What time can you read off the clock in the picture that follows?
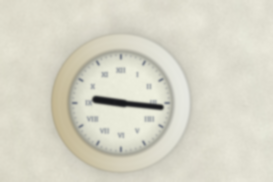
9:16
